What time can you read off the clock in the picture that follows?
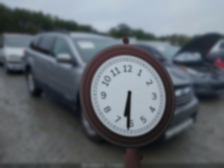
6:31
